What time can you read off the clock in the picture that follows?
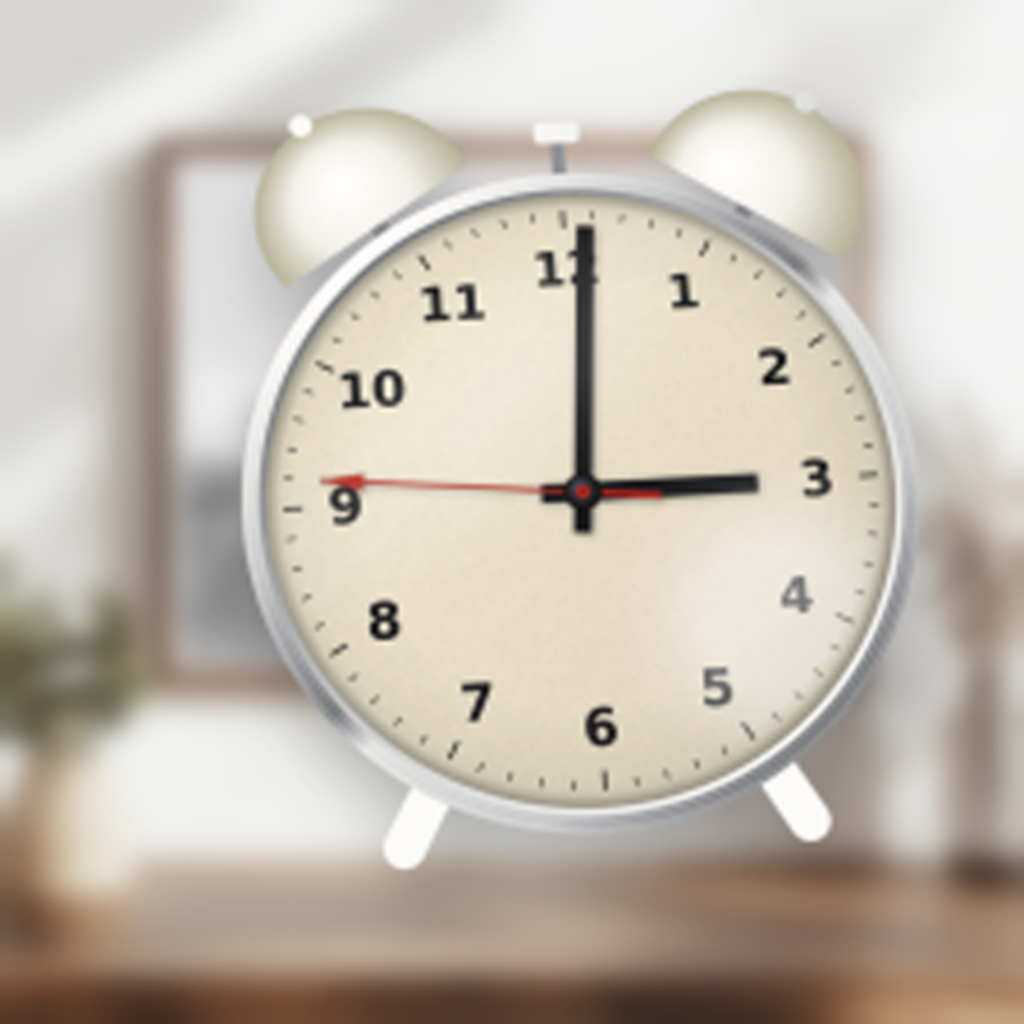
3:00:46
